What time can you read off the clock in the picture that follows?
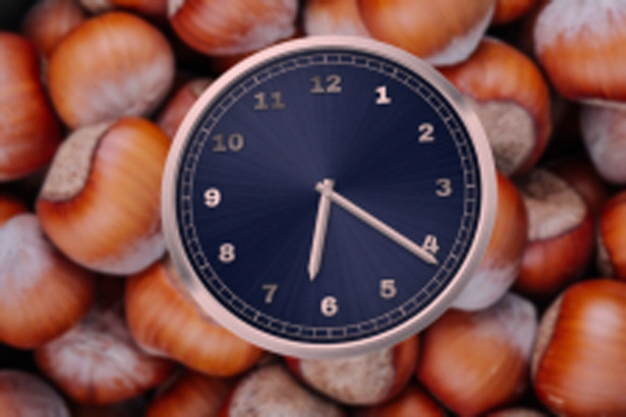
6:21
